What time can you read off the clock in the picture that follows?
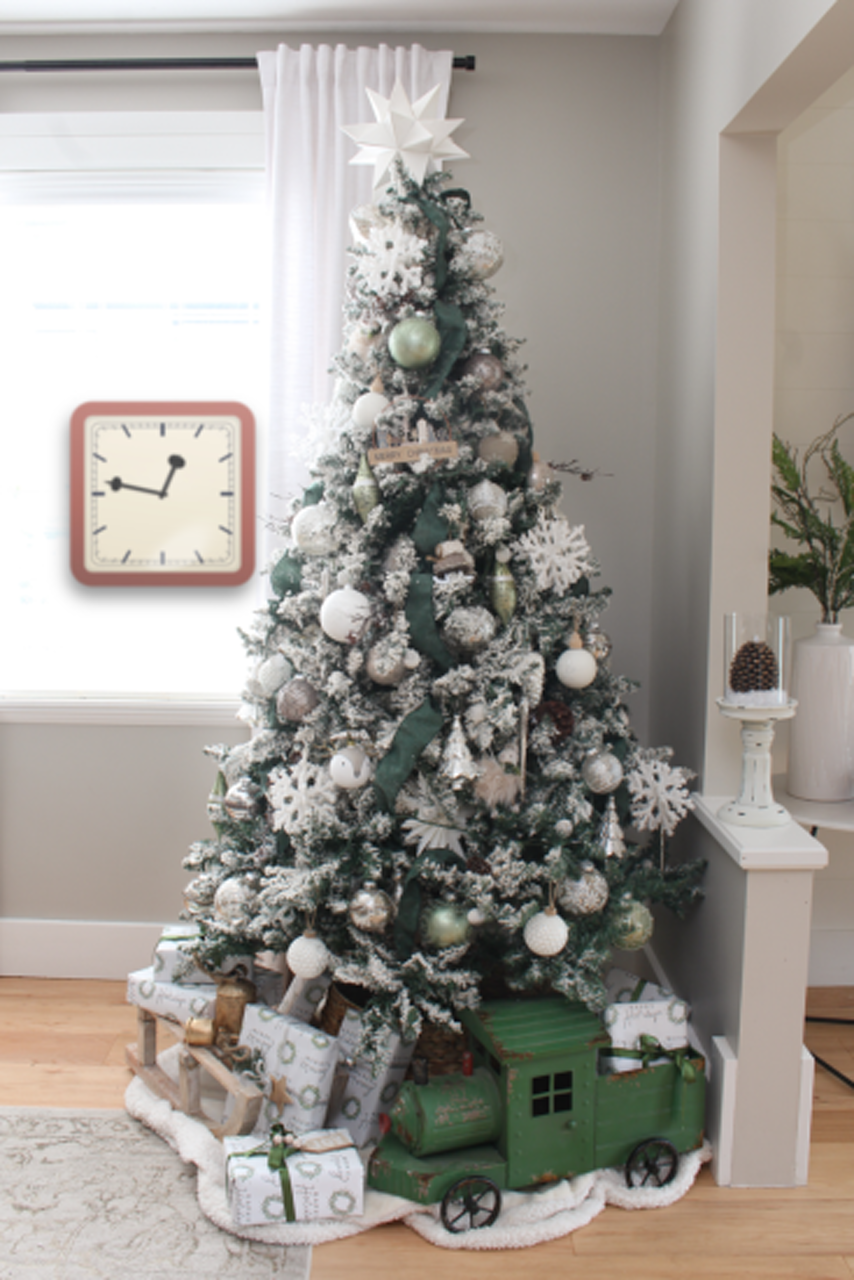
12:47
